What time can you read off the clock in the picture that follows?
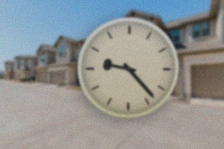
9:23
